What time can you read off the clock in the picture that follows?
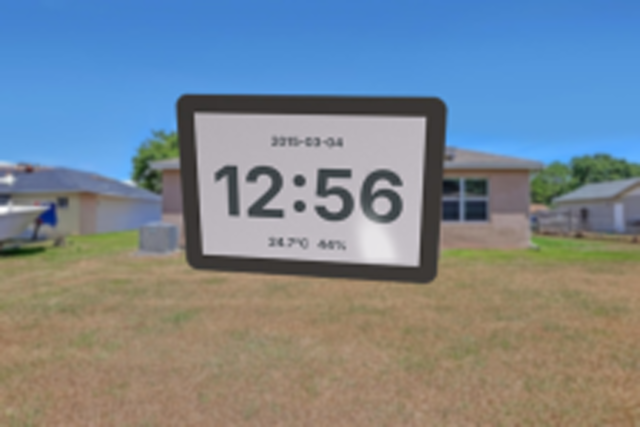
12:56
